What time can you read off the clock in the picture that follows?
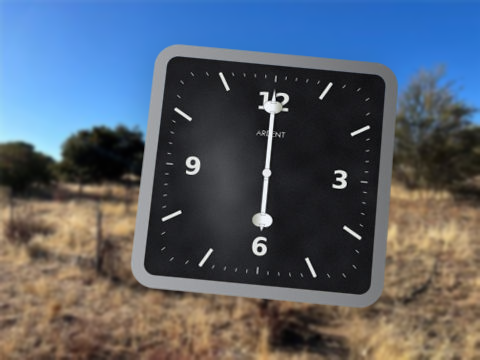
6:00
